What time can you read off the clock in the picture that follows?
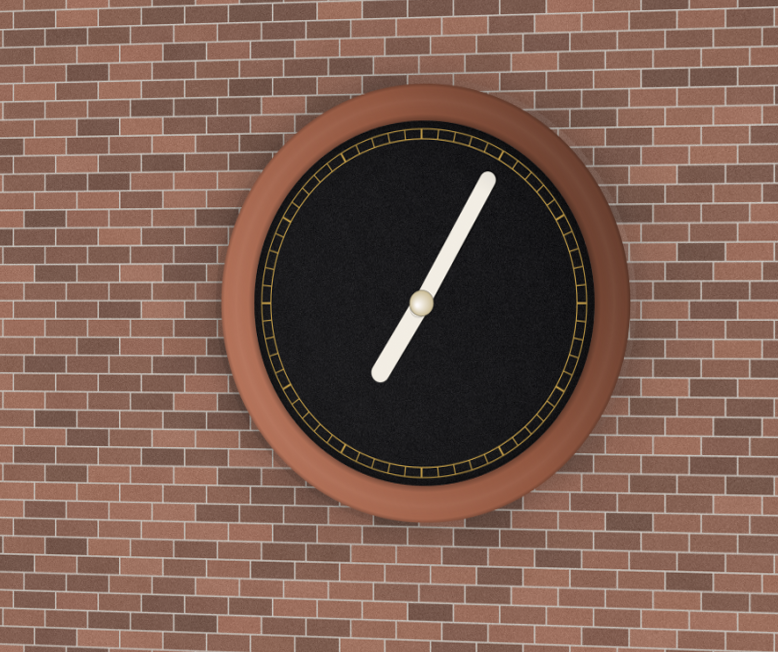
7:05
